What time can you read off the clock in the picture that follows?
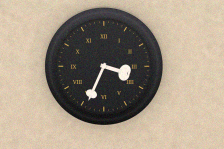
3:34
